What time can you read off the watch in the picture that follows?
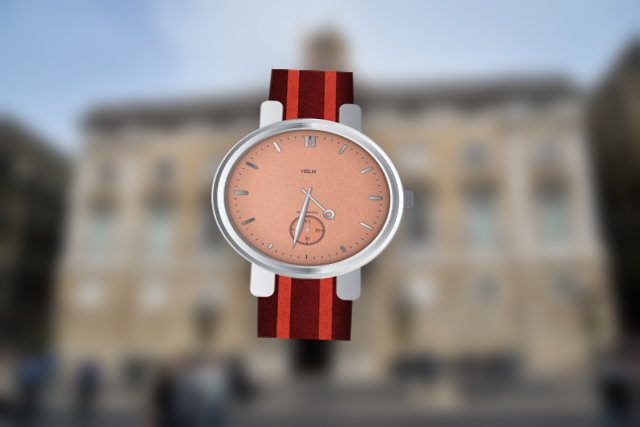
4:32
